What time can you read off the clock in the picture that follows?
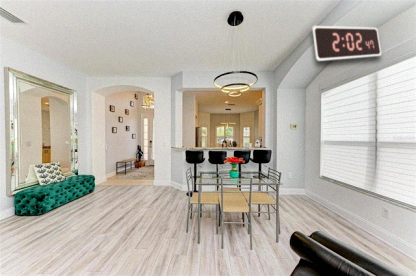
2:02:47
